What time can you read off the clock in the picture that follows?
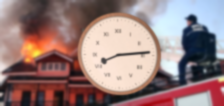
8:14
